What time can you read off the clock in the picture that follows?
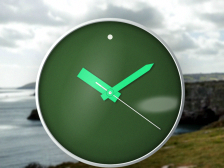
10:09:21
